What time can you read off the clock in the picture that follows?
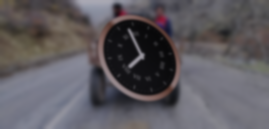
7:58
